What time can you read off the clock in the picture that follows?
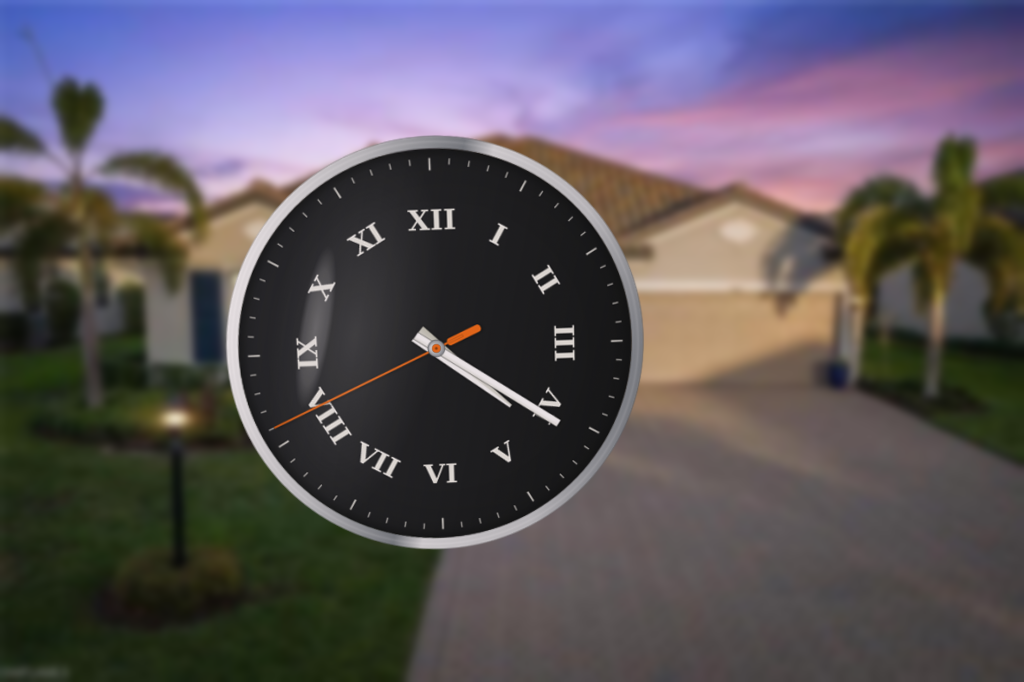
4:20:41
